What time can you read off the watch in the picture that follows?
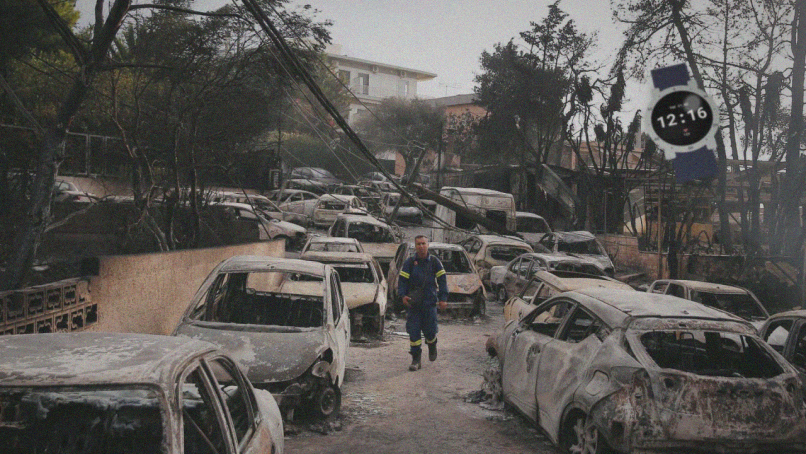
12:16
